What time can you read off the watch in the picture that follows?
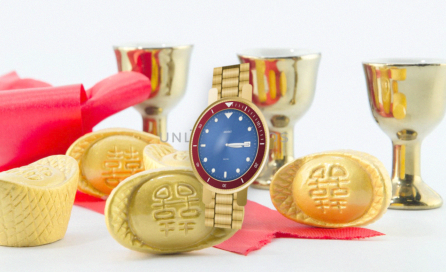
3:15
